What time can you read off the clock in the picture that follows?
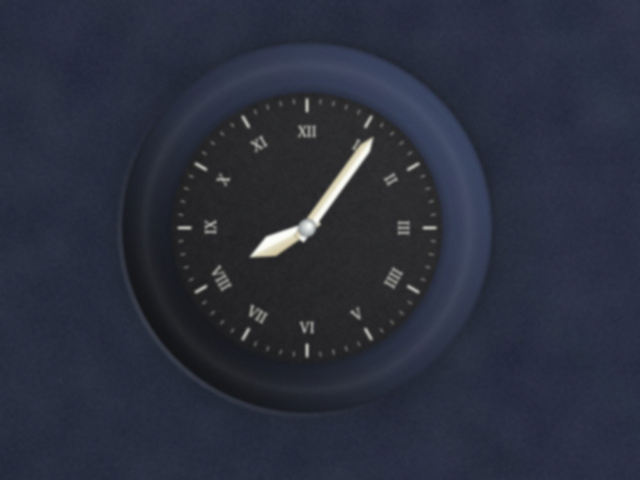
8:06
